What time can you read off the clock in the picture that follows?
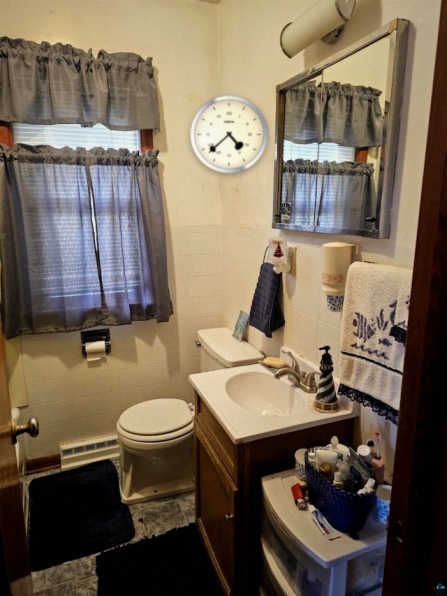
4:38
